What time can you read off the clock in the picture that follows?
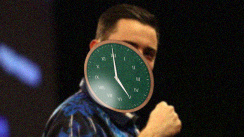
5:00
